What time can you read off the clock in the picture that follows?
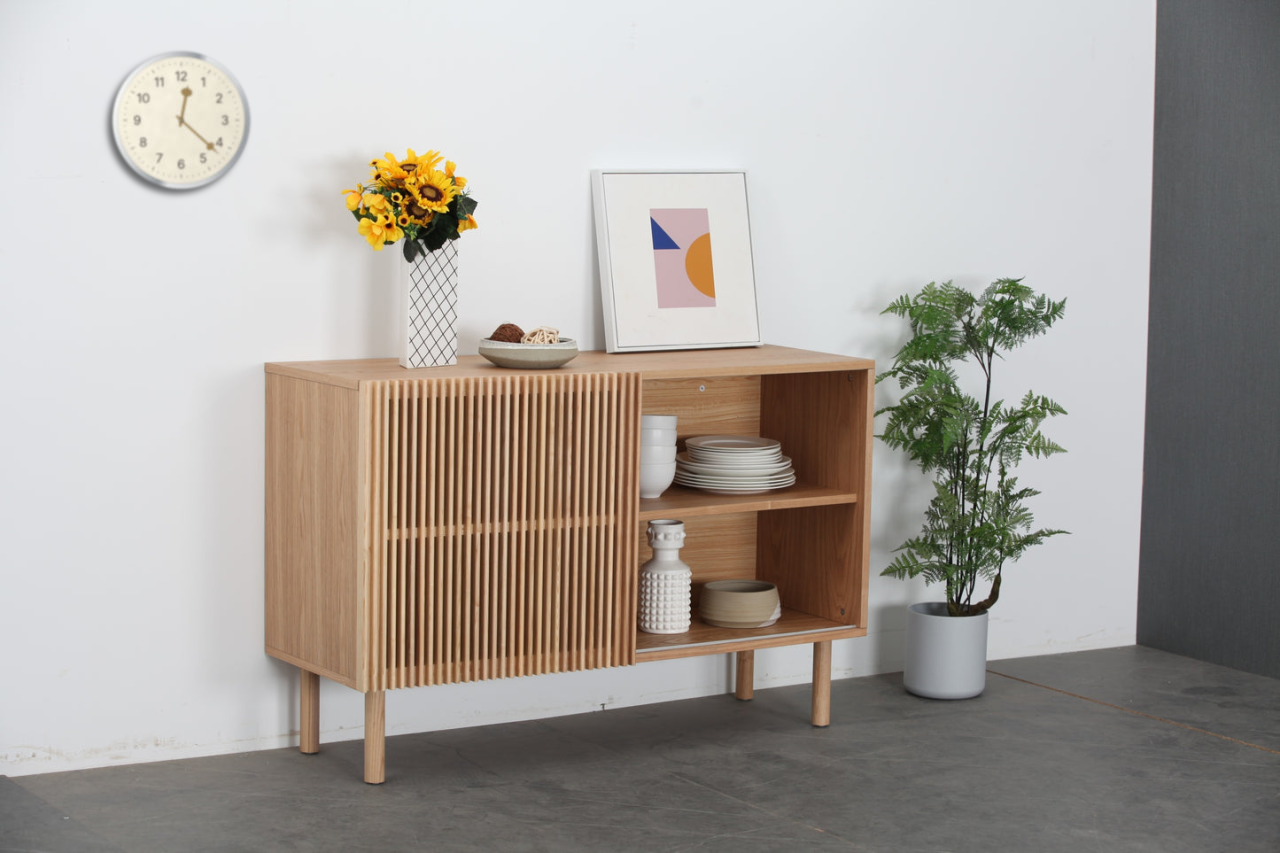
12:22
